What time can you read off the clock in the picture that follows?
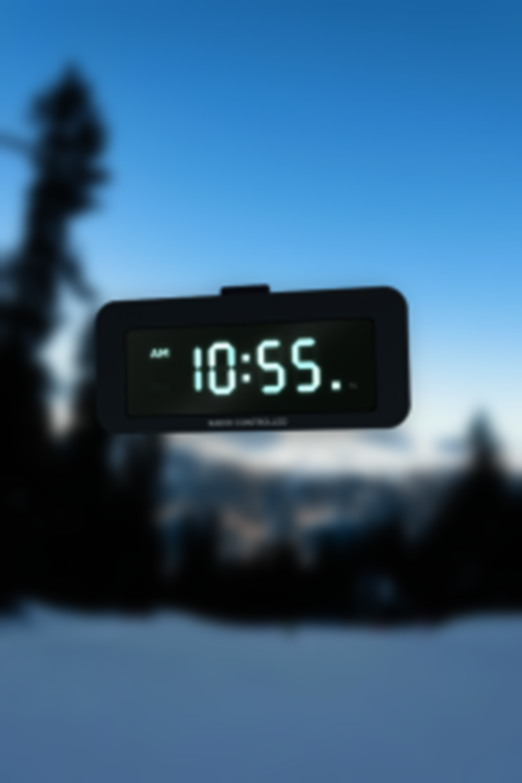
10:55
